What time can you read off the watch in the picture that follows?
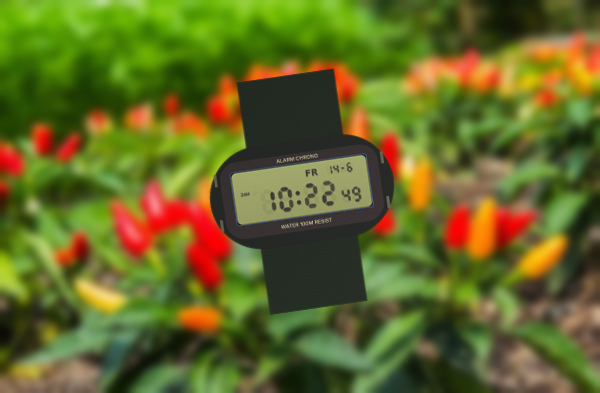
10:22:49
